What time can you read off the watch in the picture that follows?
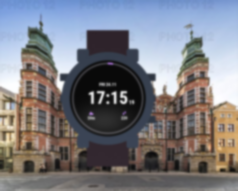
17:15
